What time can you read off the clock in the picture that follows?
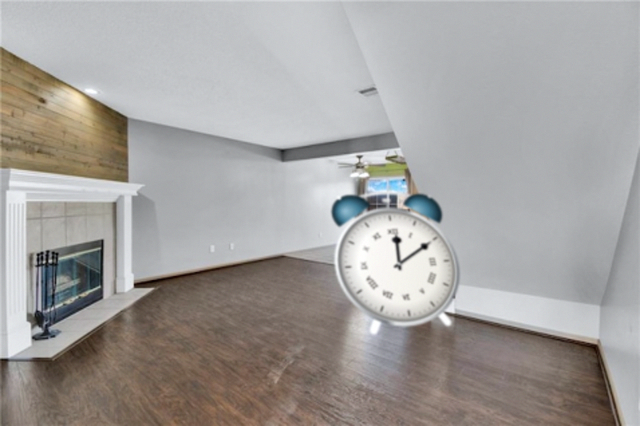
12:10
